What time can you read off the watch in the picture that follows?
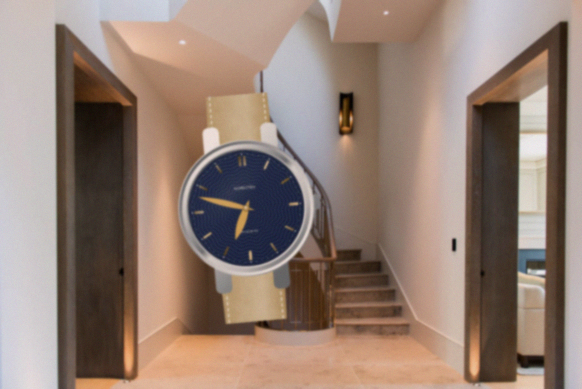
6:48
